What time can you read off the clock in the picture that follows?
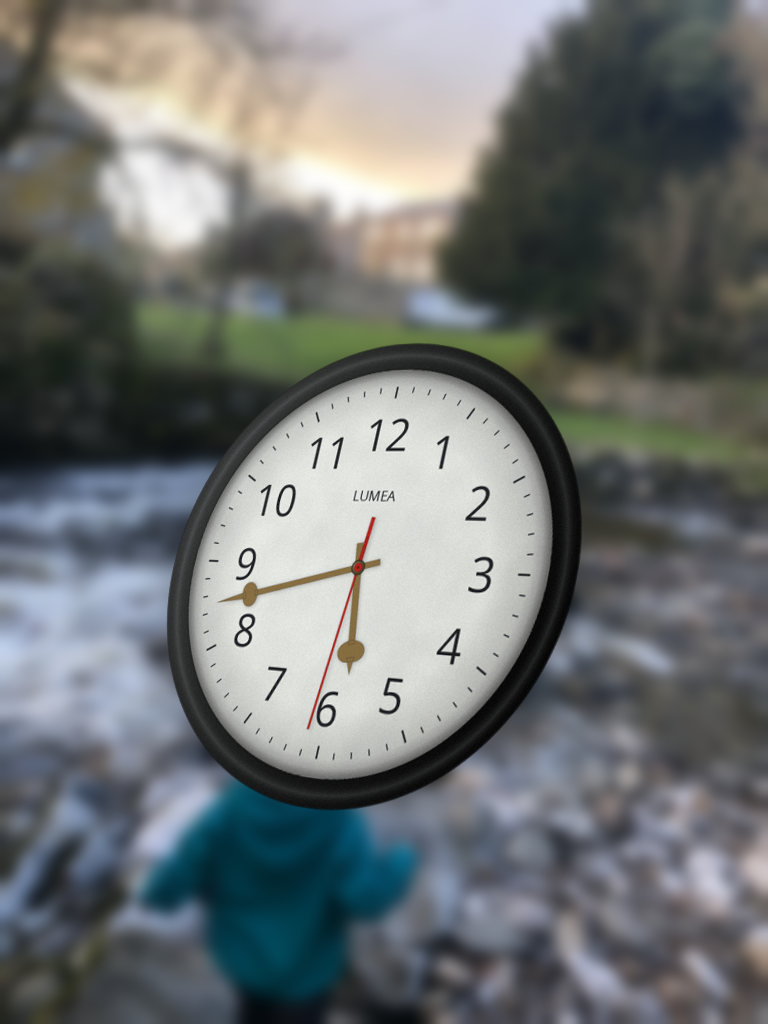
5:42:31
